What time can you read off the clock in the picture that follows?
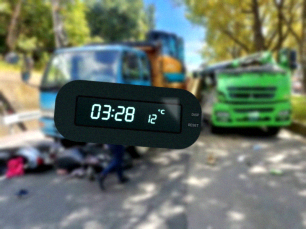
3:28
